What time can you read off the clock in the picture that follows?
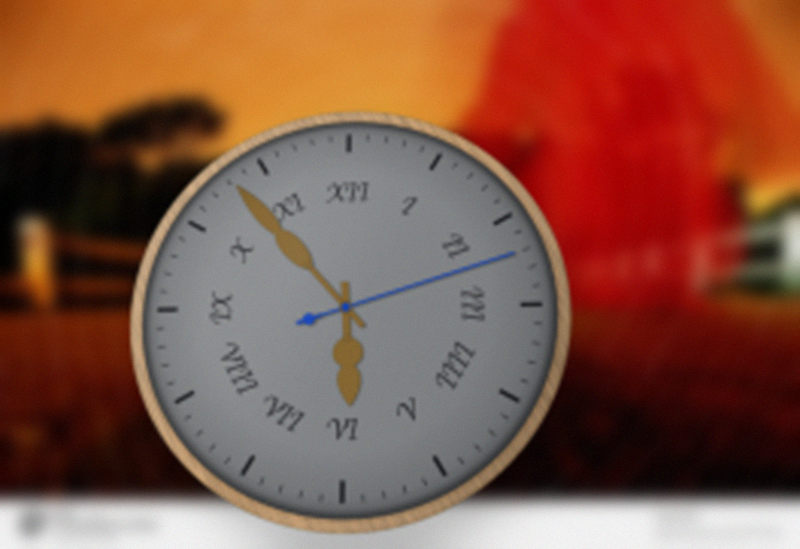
5:53:12
